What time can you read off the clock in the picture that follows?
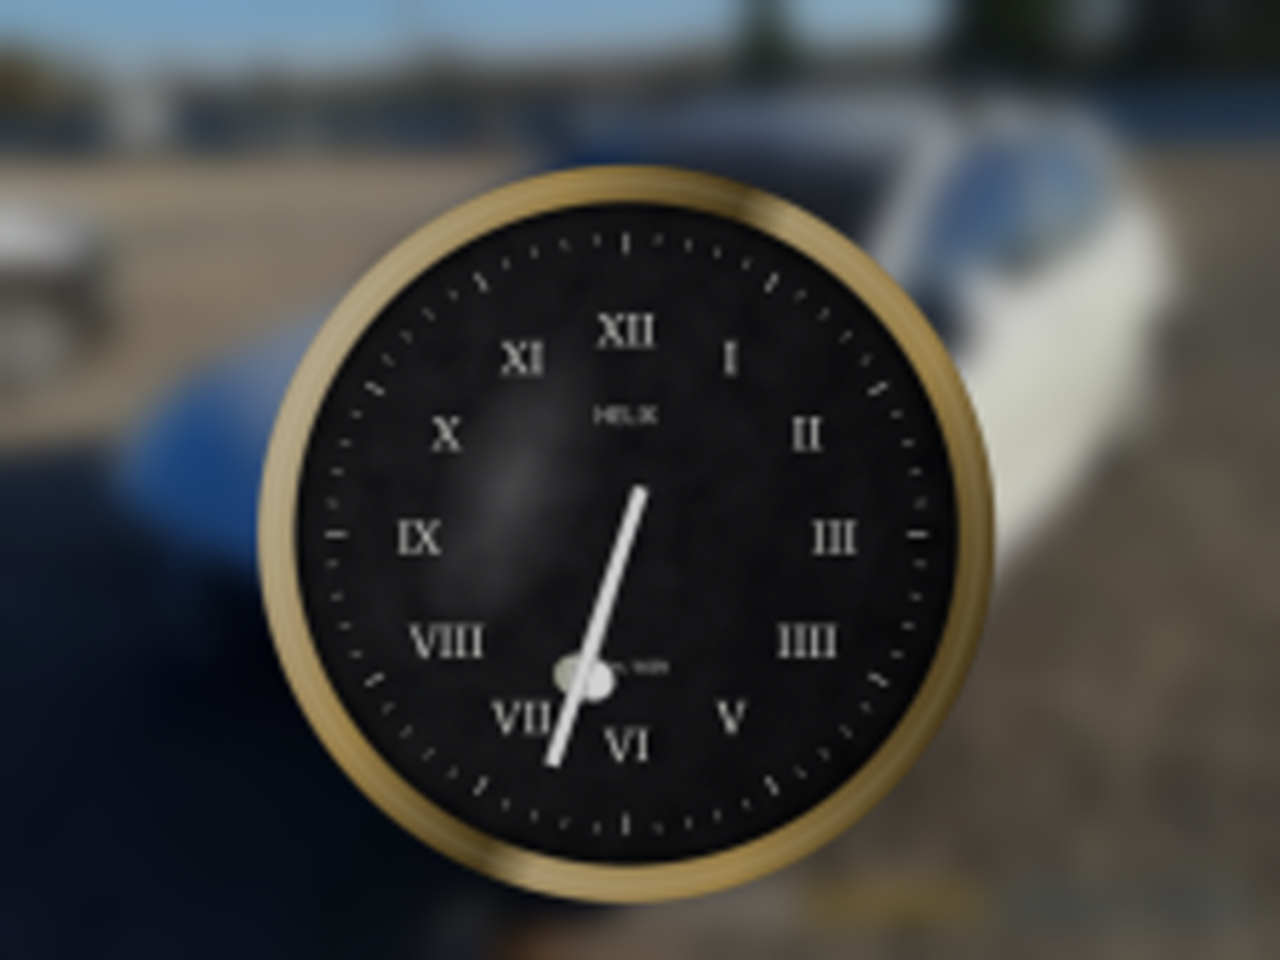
6:33
